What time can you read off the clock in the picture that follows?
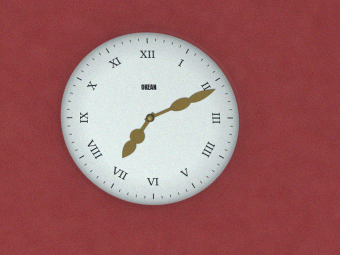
7:11
